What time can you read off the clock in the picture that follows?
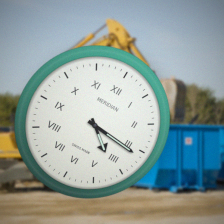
4:16
